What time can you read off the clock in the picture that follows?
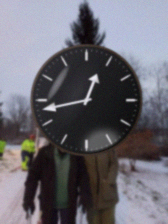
12:43
